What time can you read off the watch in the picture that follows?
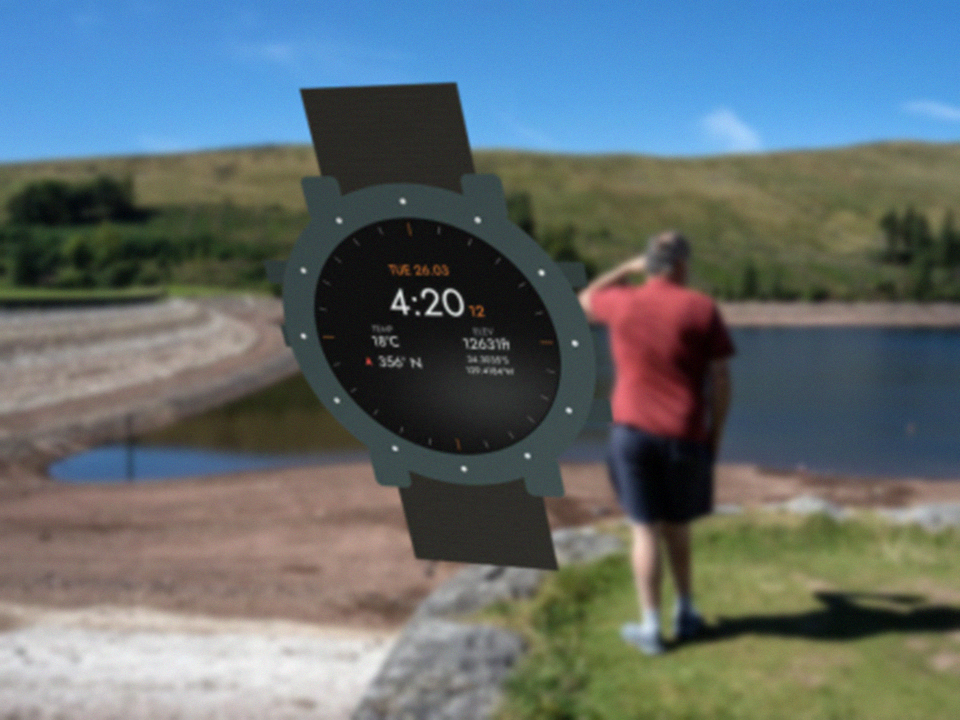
4:20
